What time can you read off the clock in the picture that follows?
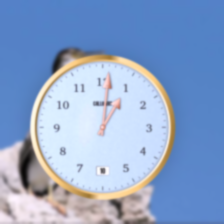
1:01
